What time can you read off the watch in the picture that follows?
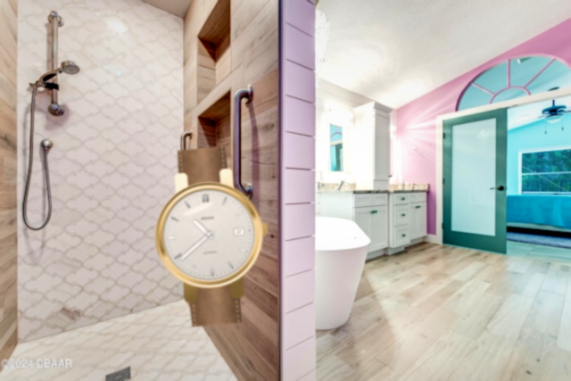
10:39
